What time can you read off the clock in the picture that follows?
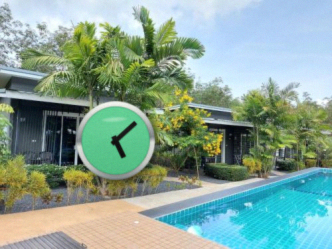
5:08
